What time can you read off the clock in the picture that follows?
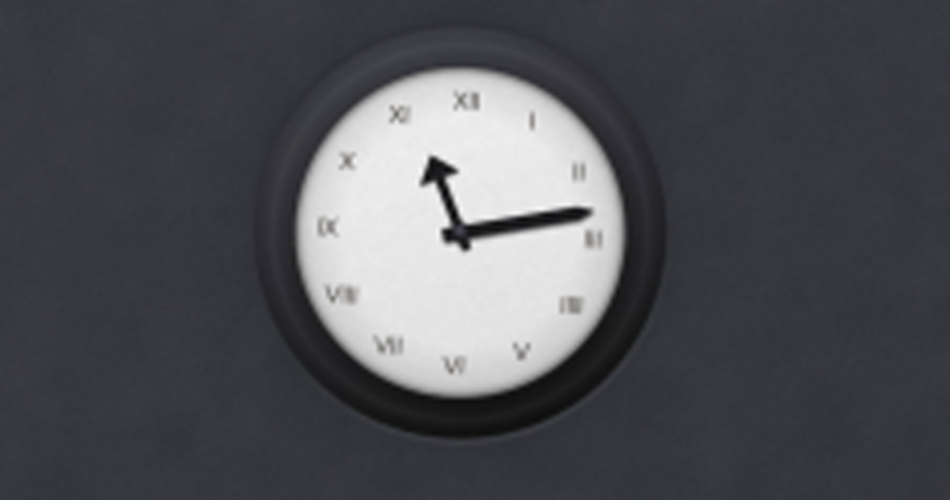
11:13
